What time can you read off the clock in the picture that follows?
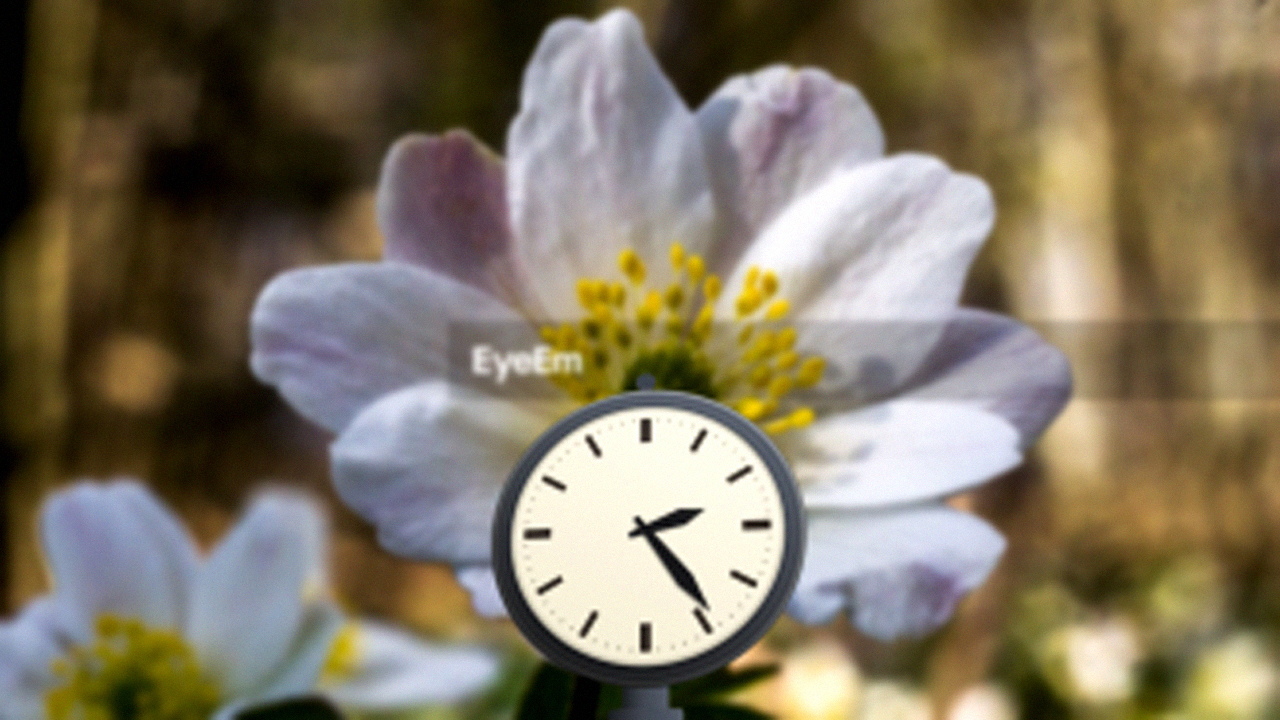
2:24
